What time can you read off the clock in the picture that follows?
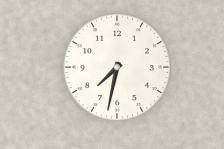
7:32
